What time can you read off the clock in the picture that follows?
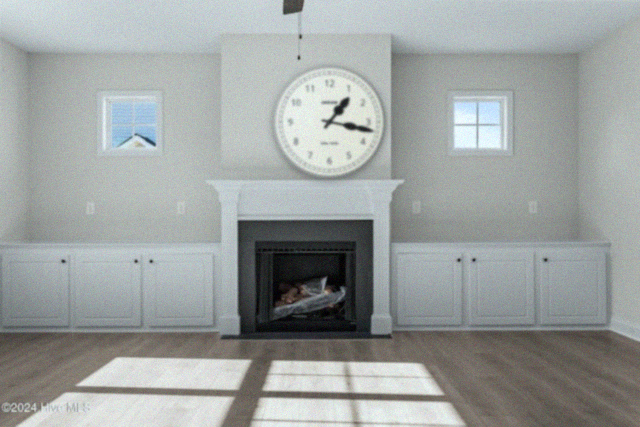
1:17
